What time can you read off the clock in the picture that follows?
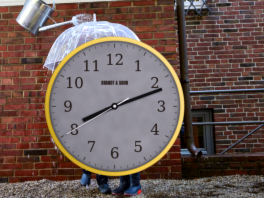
8:11:40
